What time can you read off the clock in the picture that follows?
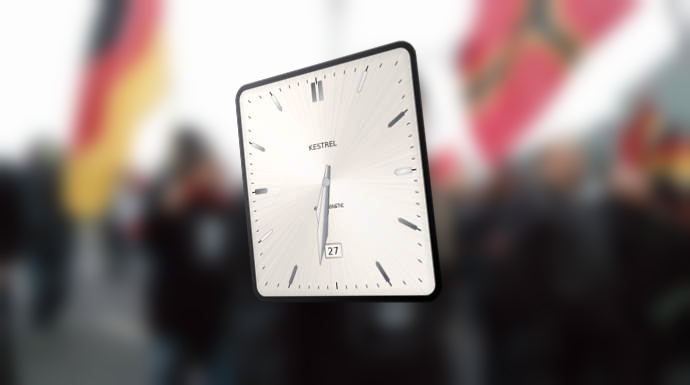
6:32
